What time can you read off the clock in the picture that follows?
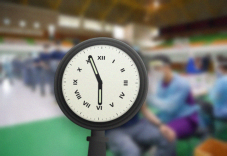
5:56
